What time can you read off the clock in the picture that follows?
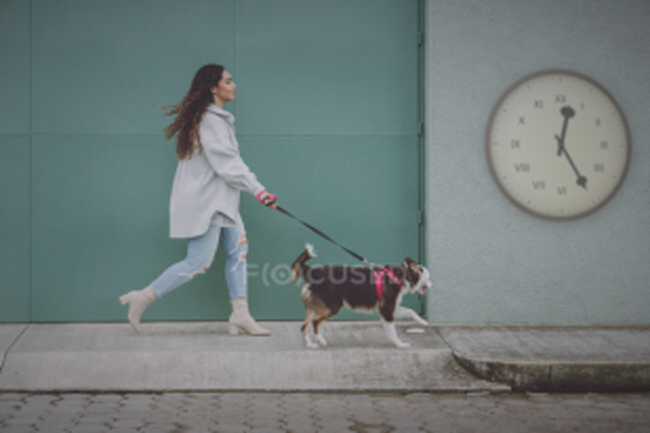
12:25
